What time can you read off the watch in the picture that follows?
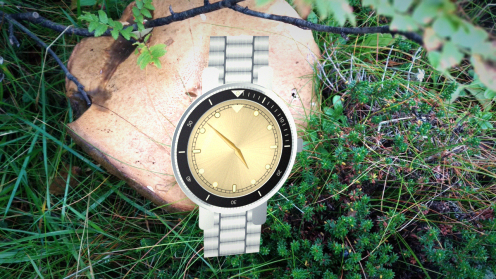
4:52
